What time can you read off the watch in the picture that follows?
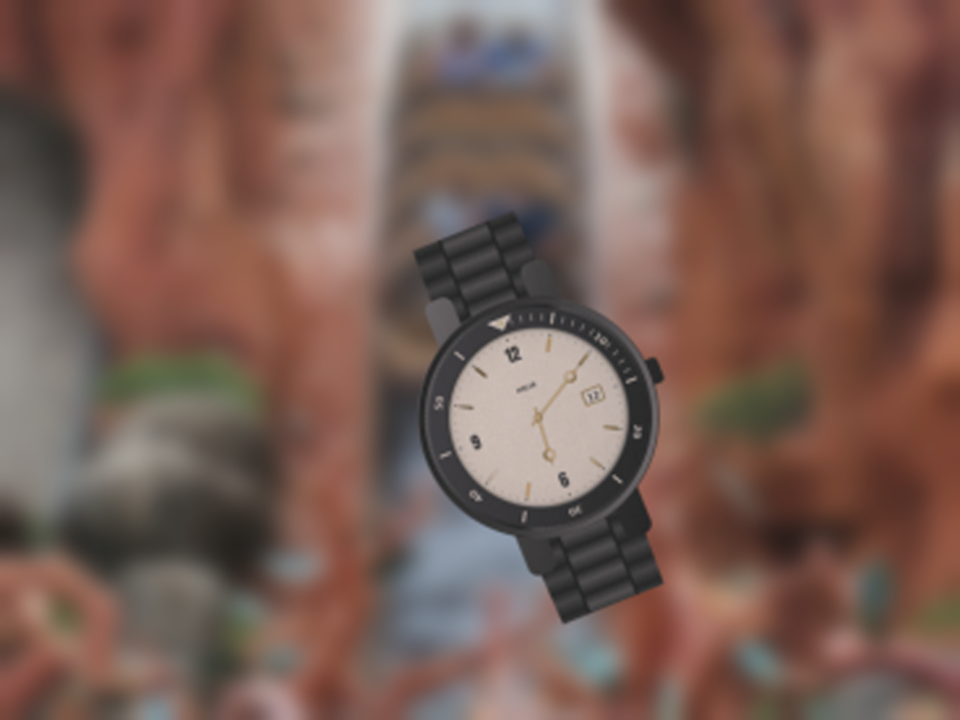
6:10
